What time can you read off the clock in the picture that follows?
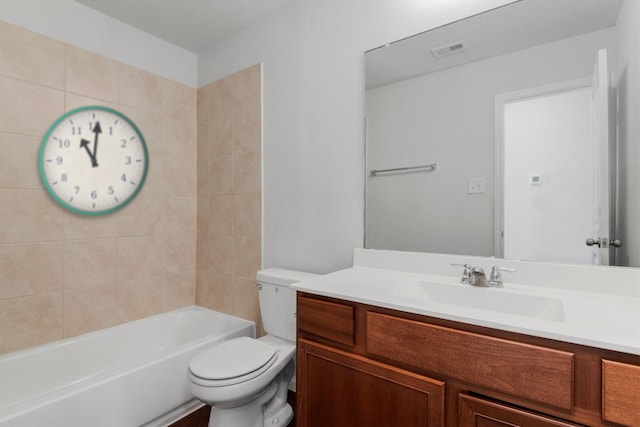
11:01
